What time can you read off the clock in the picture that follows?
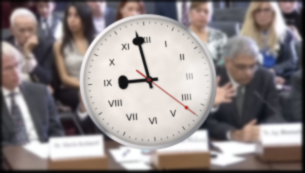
8:58:22
